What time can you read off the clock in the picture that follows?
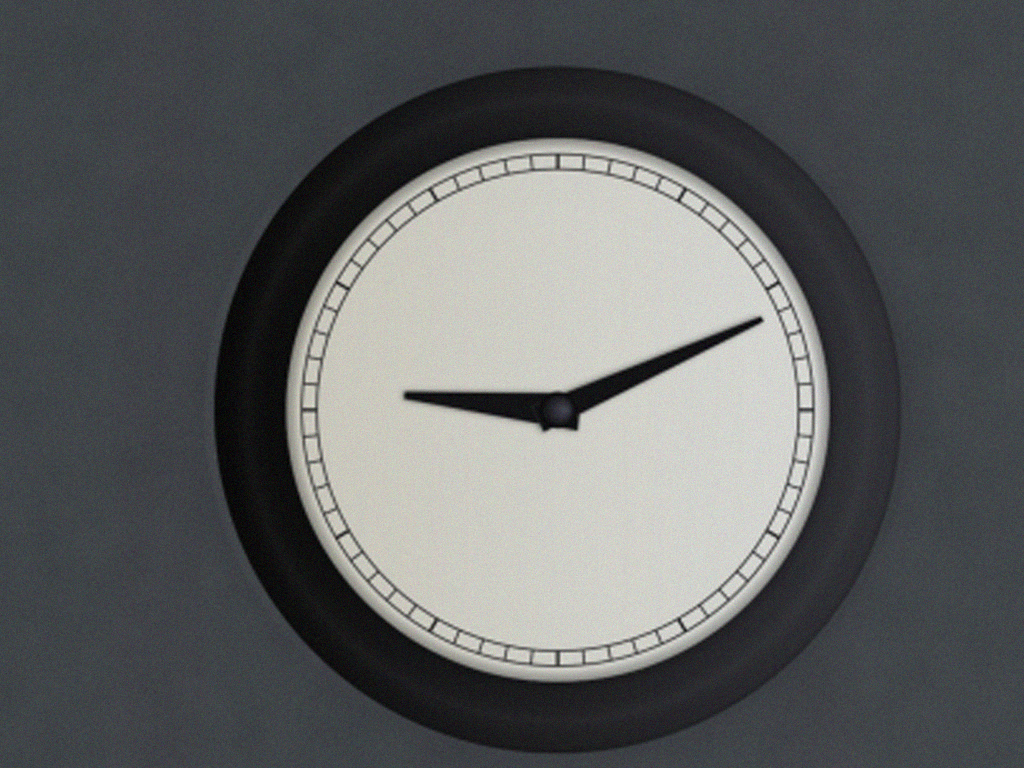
9:11
